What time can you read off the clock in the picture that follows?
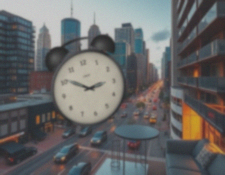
2:51
